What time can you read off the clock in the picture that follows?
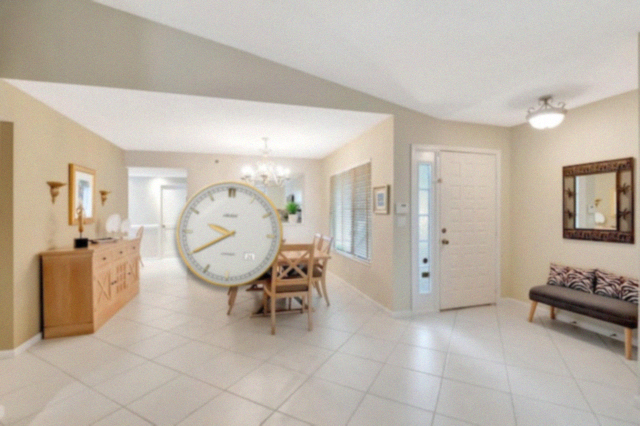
9:40
